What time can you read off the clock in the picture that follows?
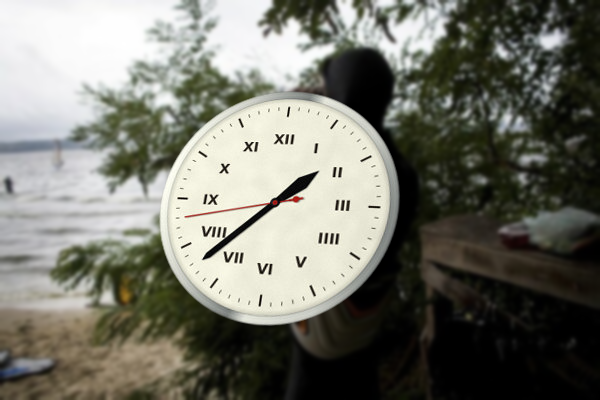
1:37:43
